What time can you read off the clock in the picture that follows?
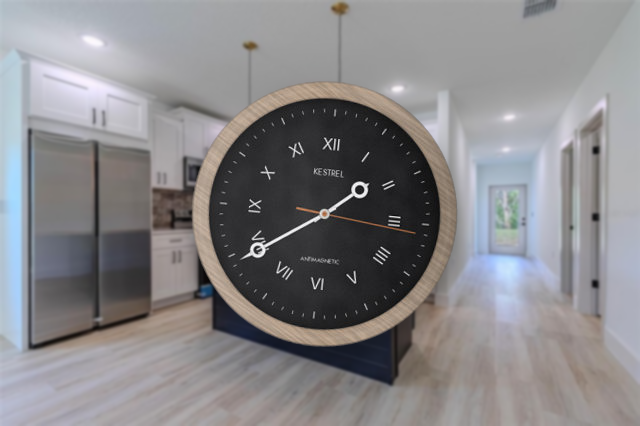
1:39:16
